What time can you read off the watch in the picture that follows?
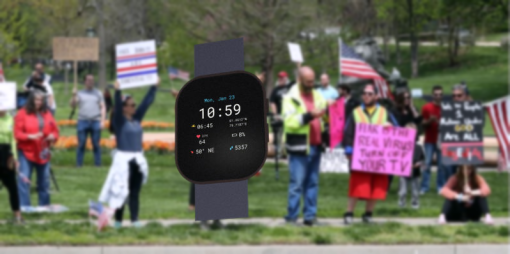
10:59
